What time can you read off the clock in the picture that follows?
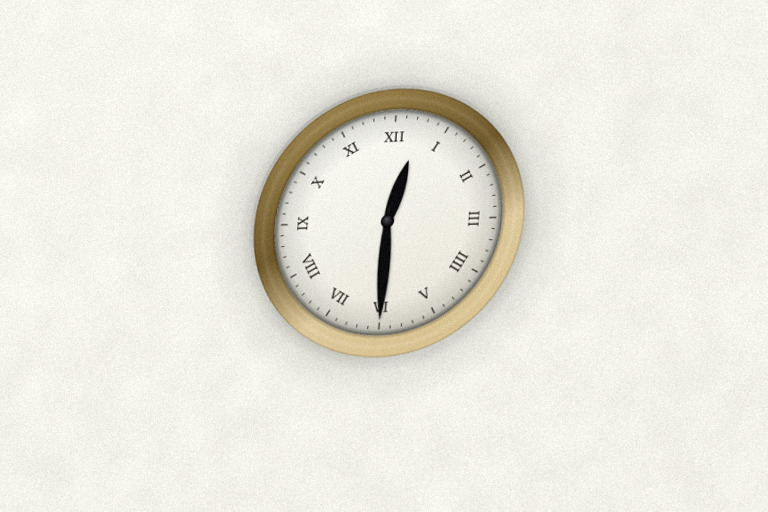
12:30
